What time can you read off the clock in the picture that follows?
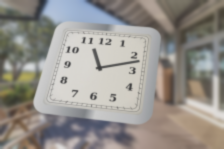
11:12
